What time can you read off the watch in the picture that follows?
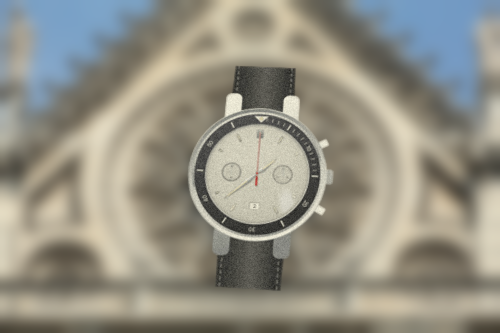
1:38
